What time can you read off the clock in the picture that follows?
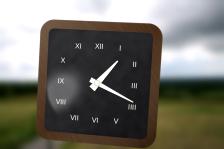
1:19
